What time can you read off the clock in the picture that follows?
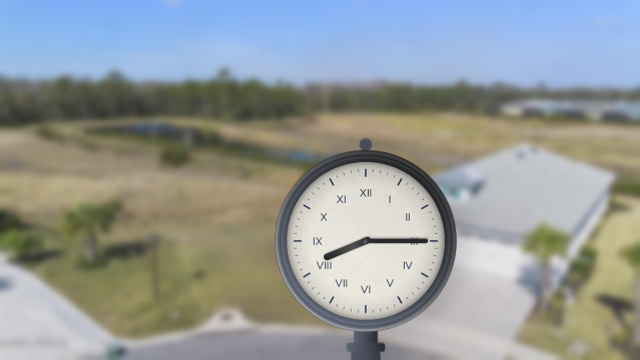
8:15
